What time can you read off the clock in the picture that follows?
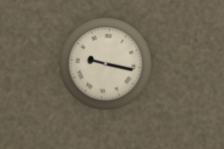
9:16
